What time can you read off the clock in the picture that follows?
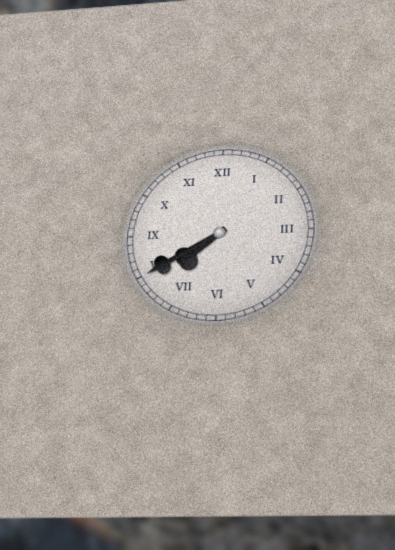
7:40
